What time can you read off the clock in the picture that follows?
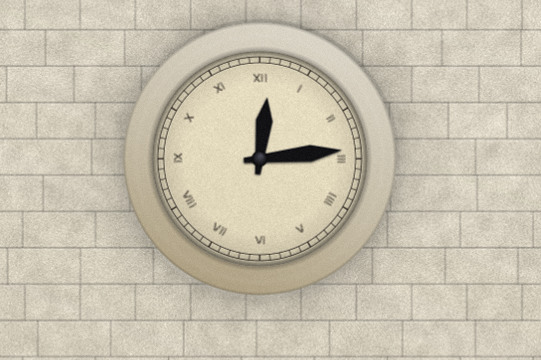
12:14
